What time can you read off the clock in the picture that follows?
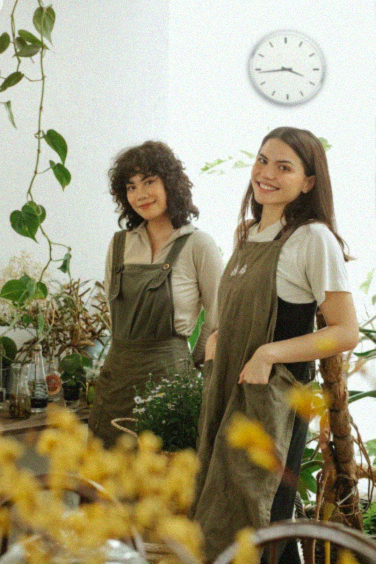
3:44
